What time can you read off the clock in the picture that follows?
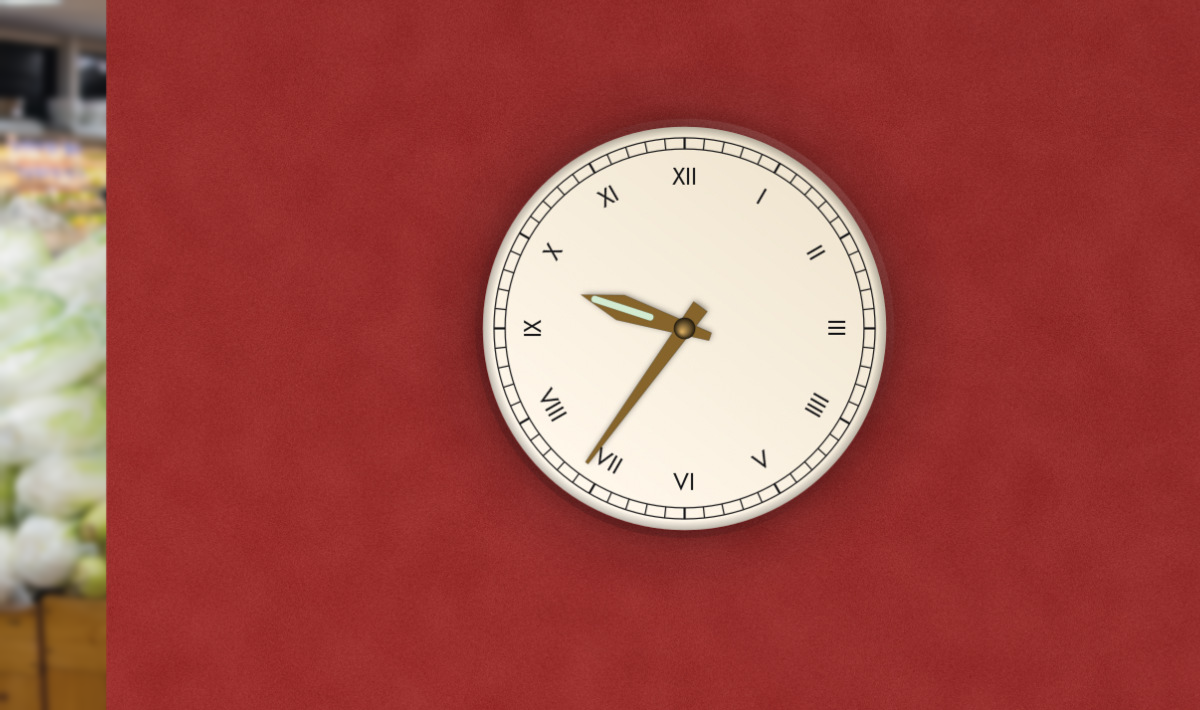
9:36
